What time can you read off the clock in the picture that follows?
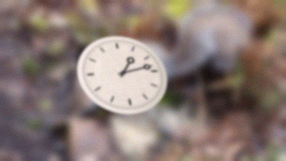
1:13
